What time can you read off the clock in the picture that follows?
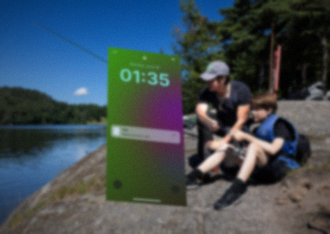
1:35
